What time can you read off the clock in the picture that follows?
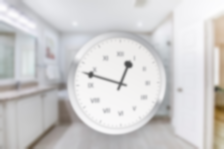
12:48
